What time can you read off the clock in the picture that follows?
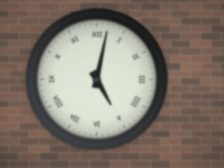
5:02
